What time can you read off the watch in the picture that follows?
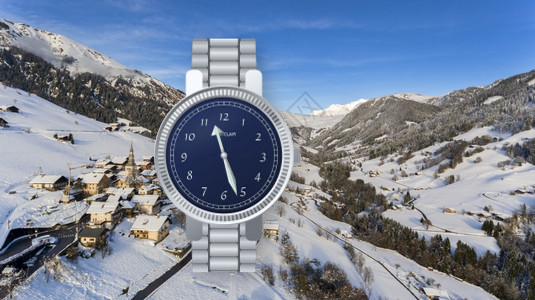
11:27
